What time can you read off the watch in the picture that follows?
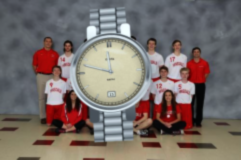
11:48
